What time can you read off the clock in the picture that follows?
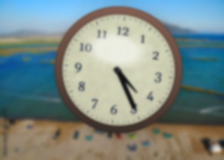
4:25
